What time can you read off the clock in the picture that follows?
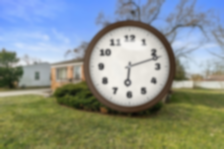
6:12
